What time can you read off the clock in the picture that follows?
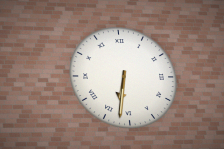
6:32
